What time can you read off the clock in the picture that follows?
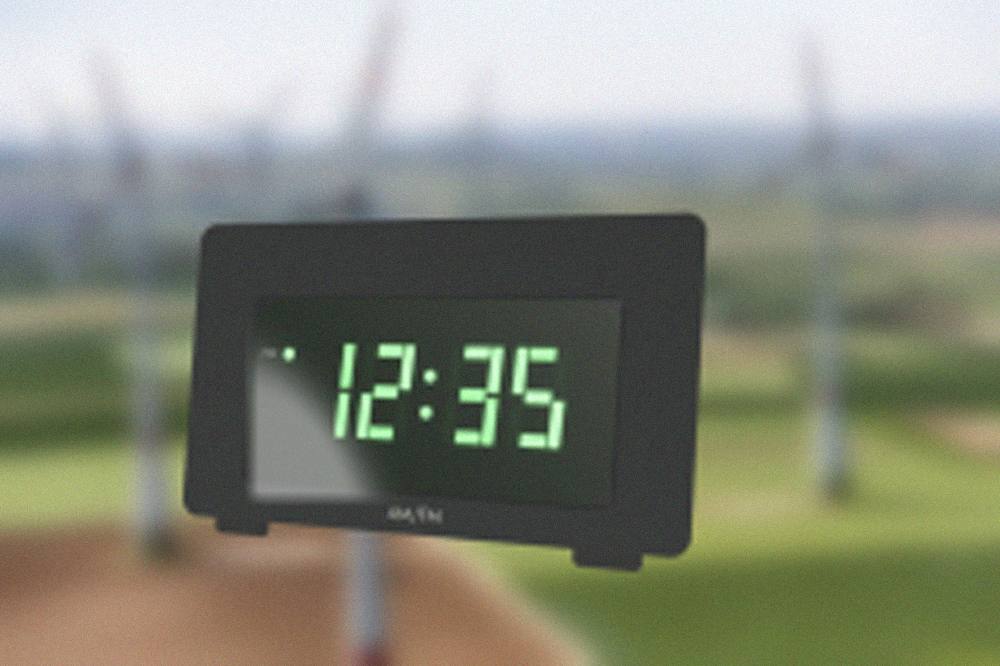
12:35
